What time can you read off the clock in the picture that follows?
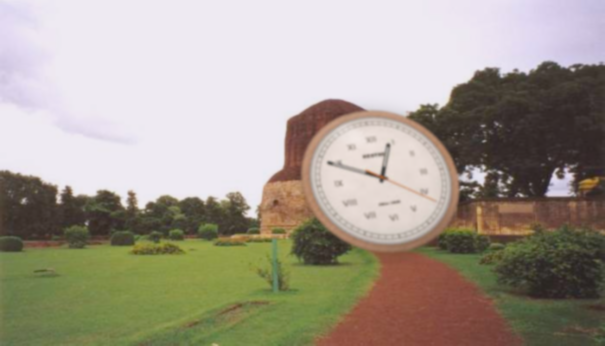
12:49:21
